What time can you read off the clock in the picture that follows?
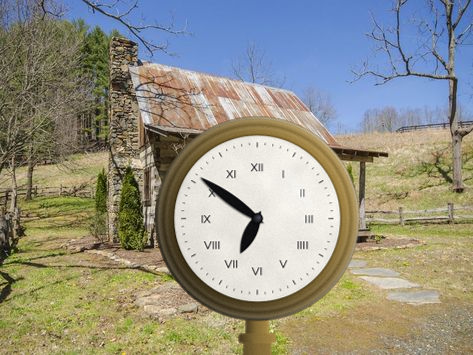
6:51
